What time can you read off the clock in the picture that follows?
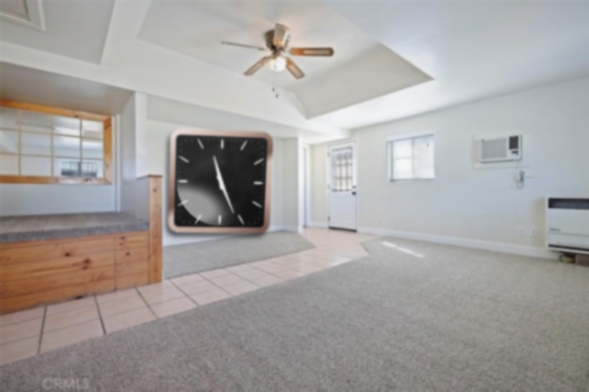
11:26
